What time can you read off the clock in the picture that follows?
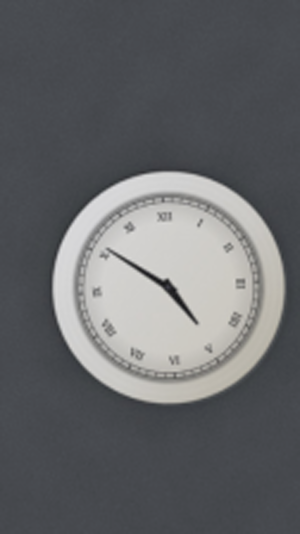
4:51
